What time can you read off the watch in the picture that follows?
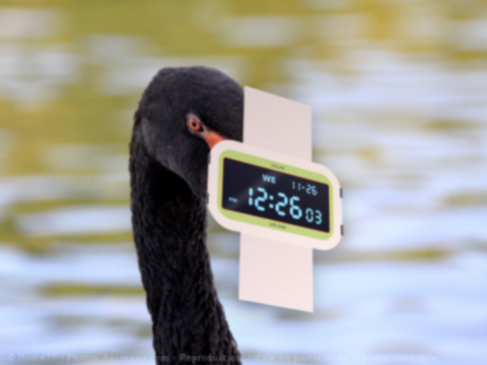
12:26:03
